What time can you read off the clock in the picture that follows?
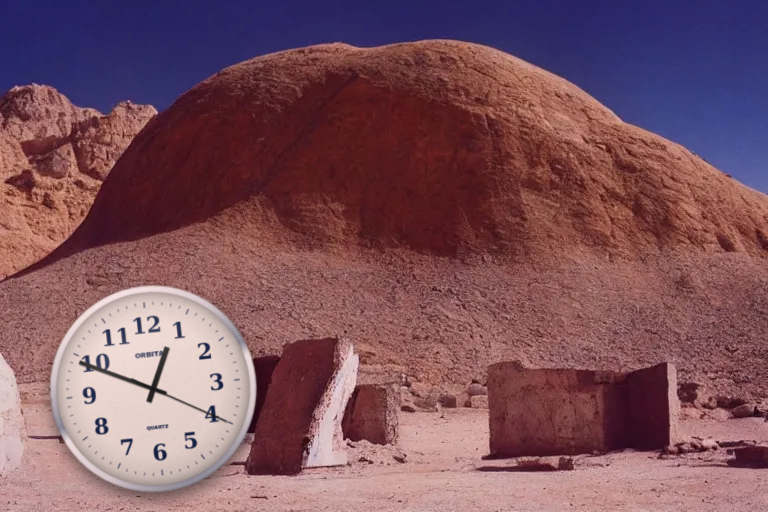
12:49:20
